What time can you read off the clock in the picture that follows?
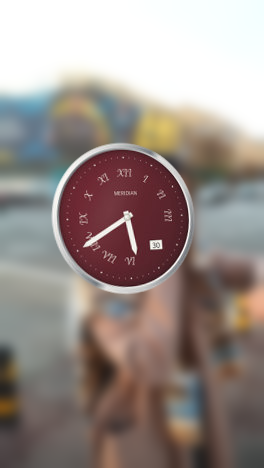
5:40
